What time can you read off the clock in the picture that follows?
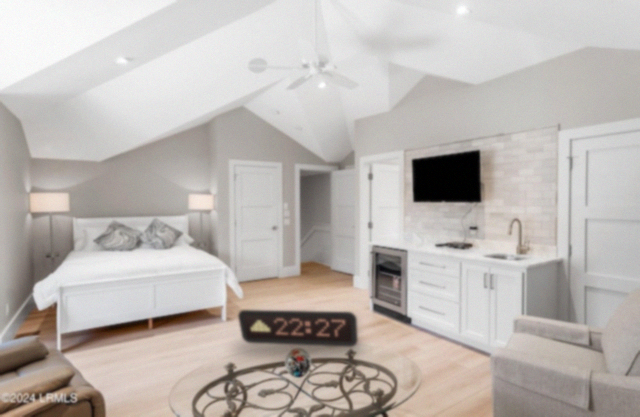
22:27
